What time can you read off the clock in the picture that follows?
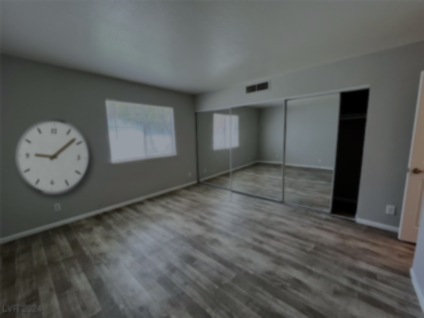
9:08
